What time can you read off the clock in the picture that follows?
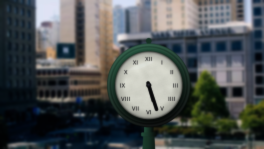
5:27
